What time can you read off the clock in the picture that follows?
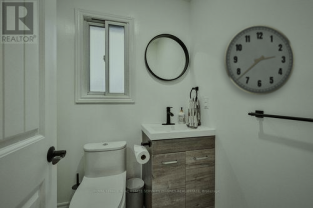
2:38
